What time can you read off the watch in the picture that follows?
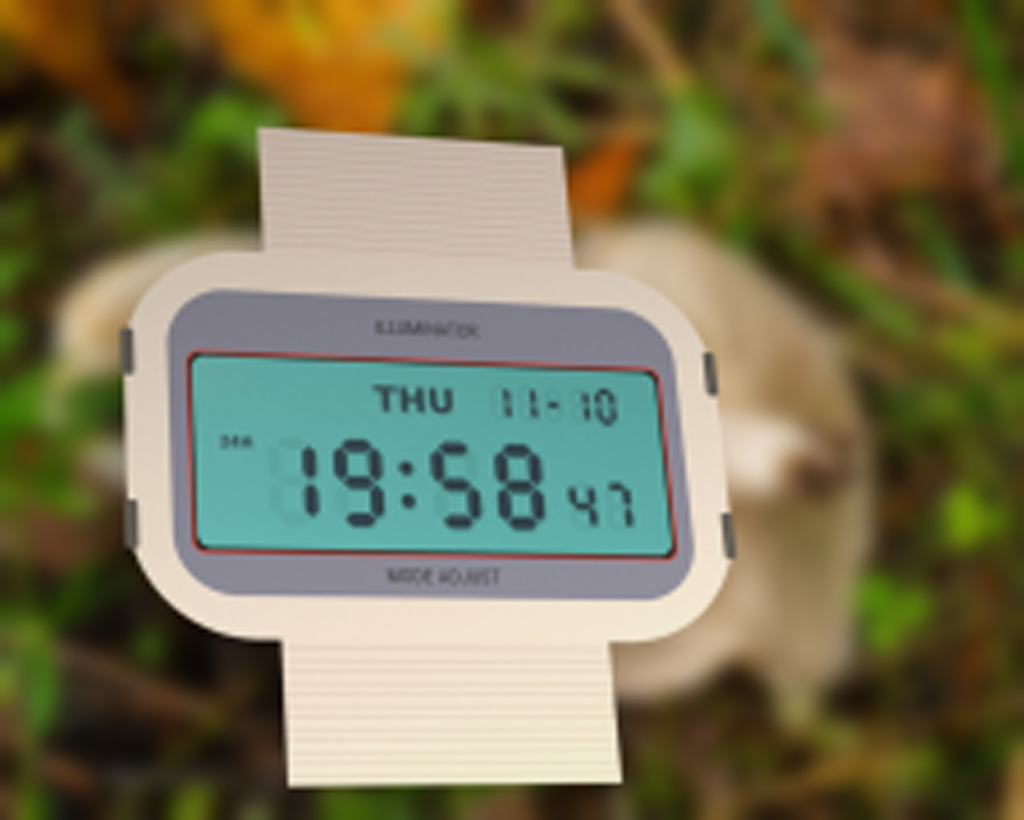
19:58:47
